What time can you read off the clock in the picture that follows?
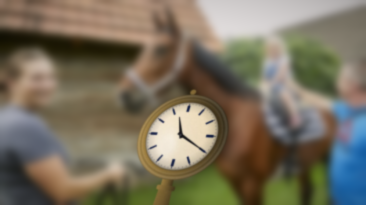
11:20
